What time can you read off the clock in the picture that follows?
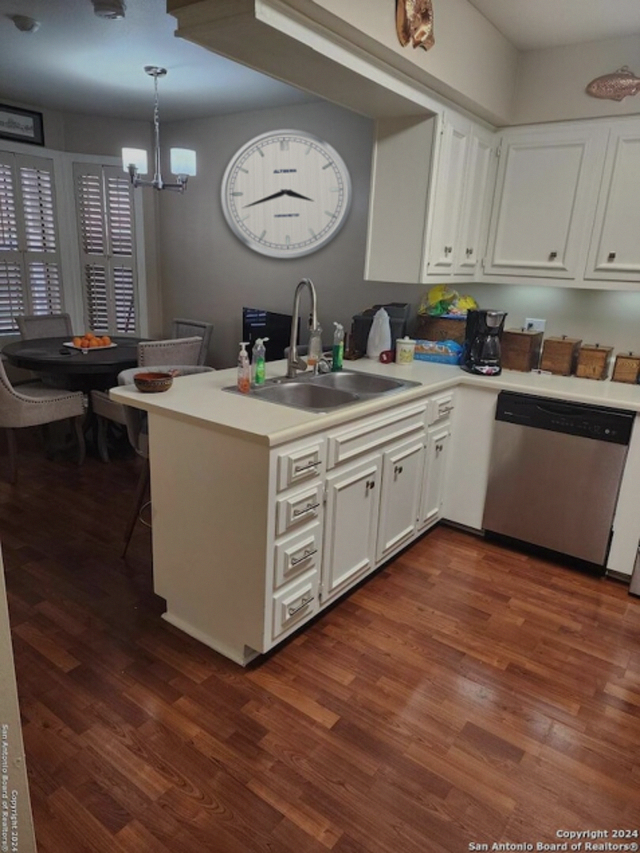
3:42
